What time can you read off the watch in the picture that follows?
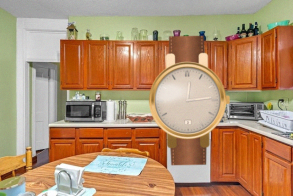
12:14
